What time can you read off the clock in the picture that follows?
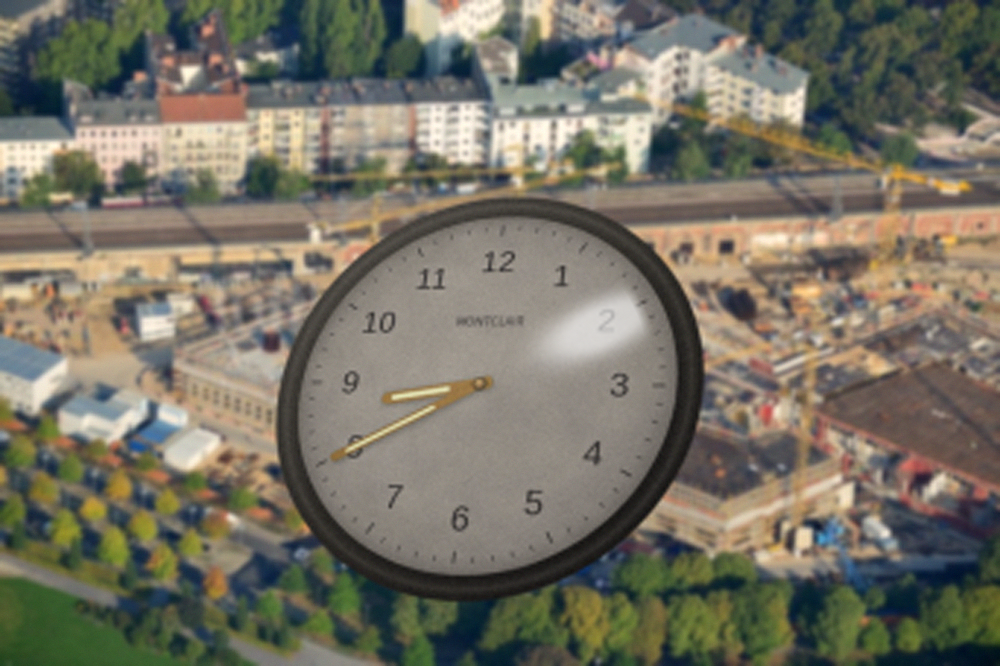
8:40
